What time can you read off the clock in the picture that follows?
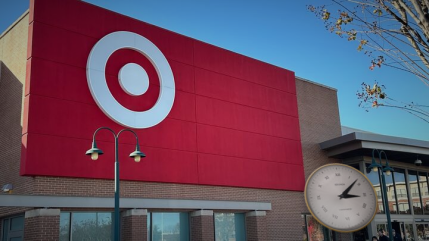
3:08
